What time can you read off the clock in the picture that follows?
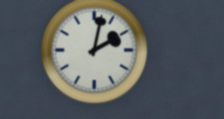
2:02
